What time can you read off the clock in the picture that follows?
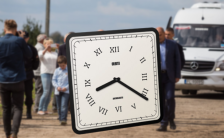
8:21
